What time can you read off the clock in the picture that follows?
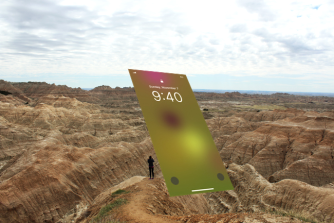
9:40
